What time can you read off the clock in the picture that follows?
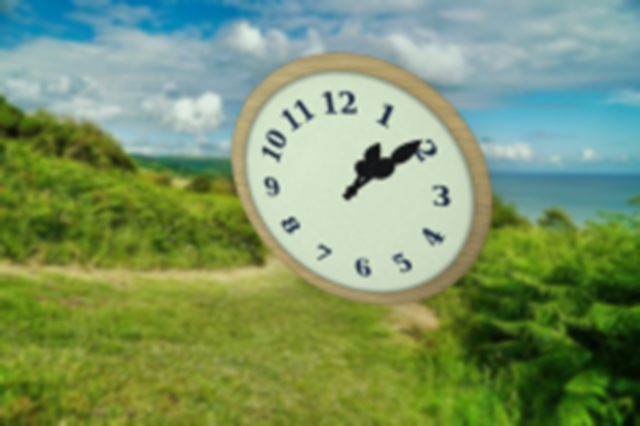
1:09
